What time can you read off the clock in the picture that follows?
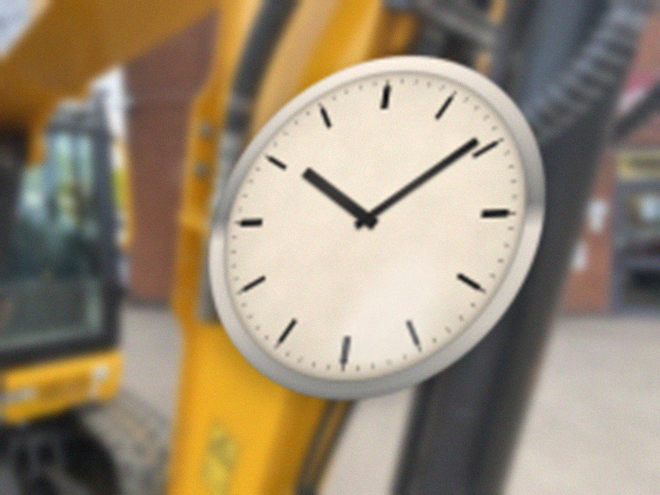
10:09
